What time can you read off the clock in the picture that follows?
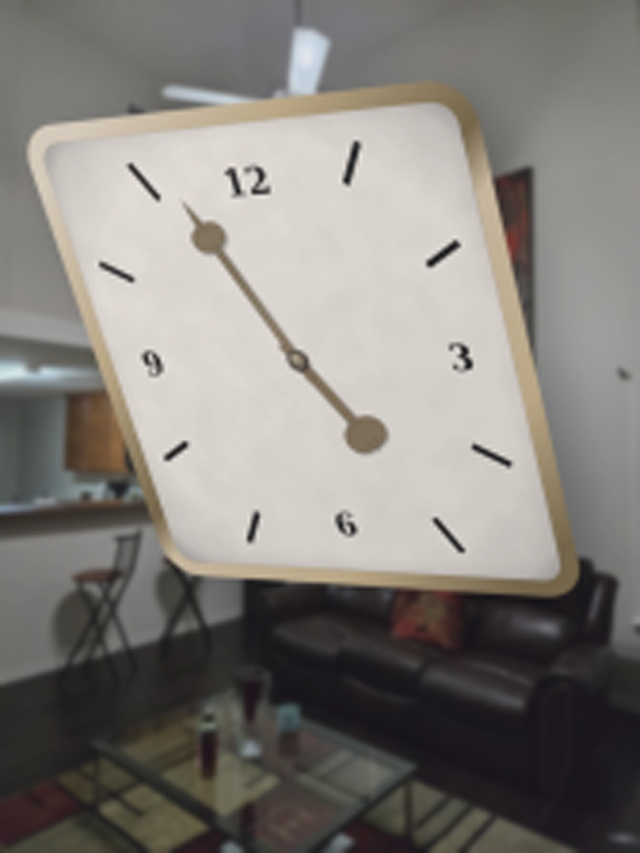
4:56
